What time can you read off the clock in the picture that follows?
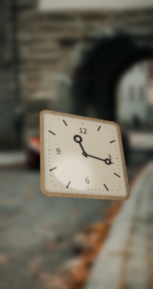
11:17
